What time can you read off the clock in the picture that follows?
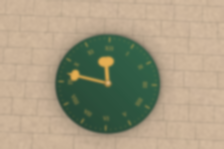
11:47
